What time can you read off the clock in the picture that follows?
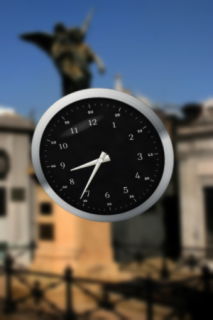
8:36
